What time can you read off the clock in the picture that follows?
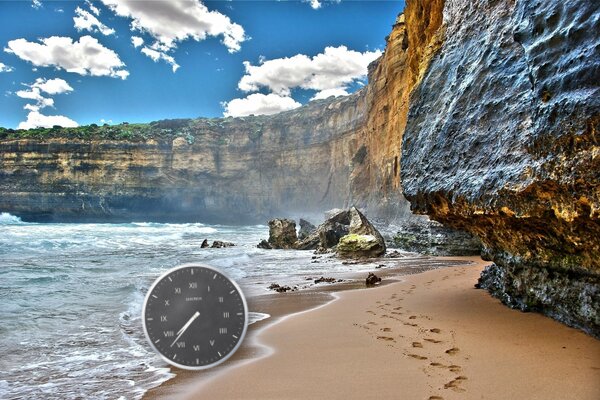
7:37
